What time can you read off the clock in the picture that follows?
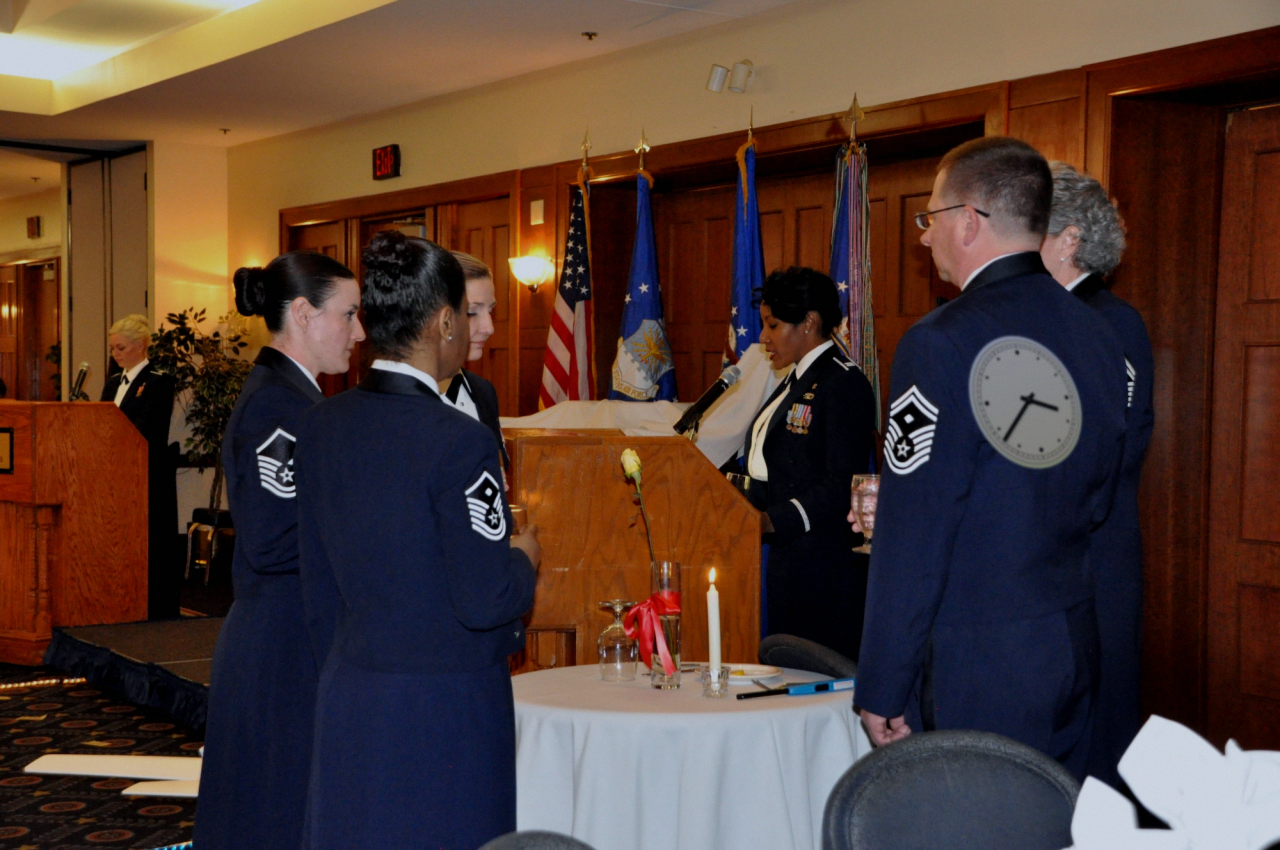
3:38
